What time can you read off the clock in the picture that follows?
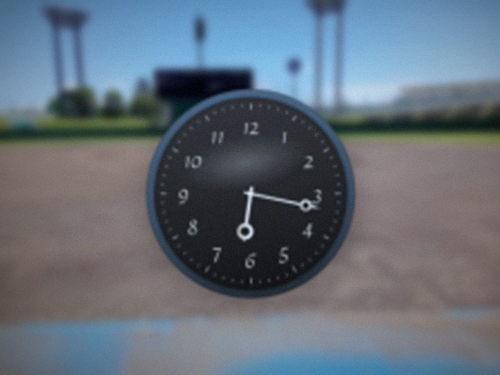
6:17
